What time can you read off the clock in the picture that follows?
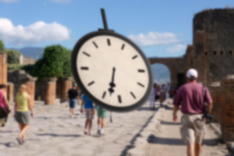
6:33
